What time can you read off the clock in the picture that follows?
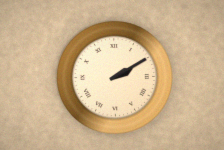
2:10
